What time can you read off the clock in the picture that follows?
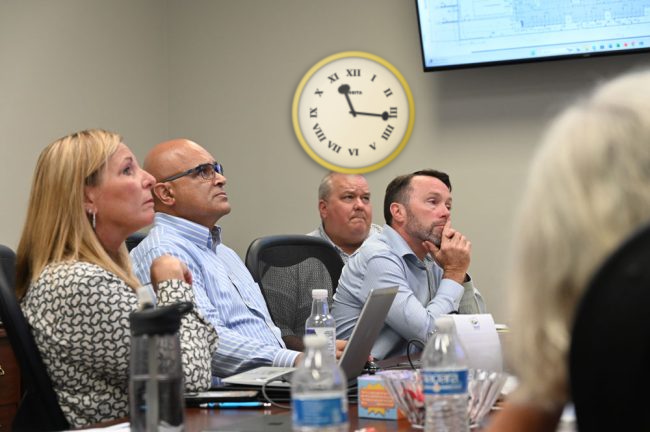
11:16
